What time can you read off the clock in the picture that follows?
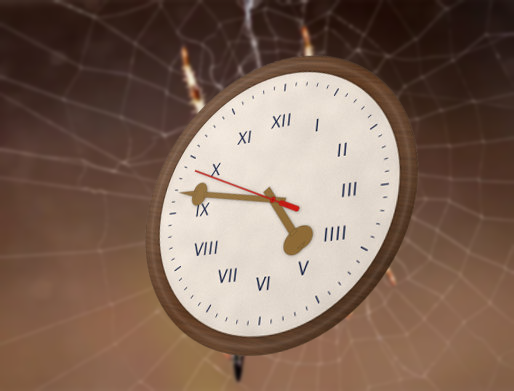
4:46:49
